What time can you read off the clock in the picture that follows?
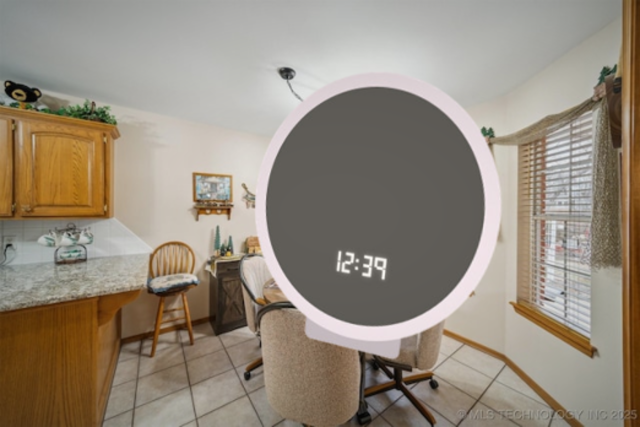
12:39
